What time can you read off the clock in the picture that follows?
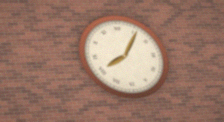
8:06
